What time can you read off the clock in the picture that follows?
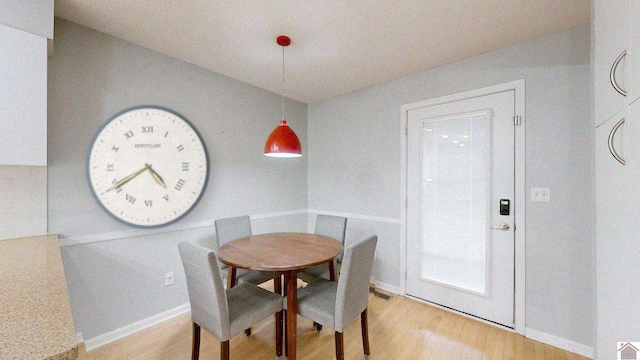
4:40
